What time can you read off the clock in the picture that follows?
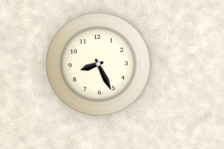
8:26
